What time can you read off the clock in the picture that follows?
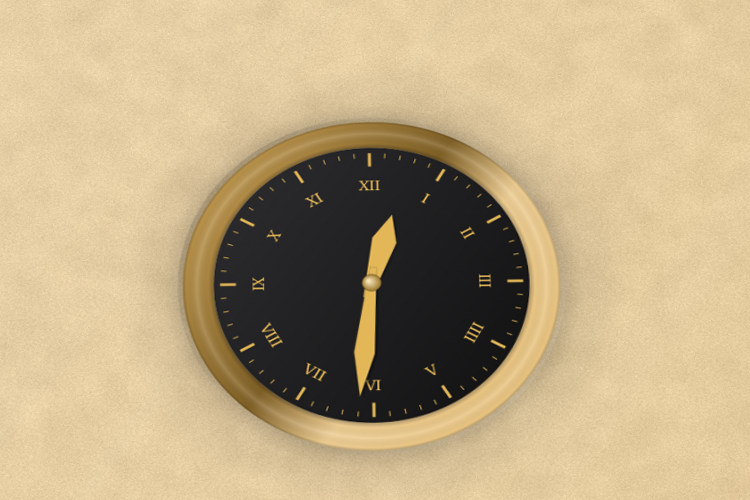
12:31
